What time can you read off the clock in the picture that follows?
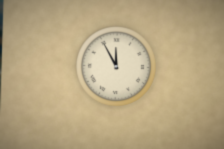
11:55
